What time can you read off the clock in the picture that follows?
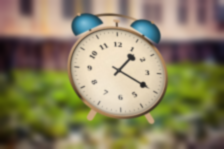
1:20
